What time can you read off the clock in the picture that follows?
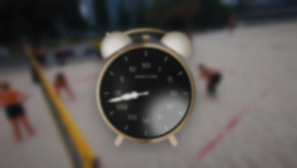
8:43
